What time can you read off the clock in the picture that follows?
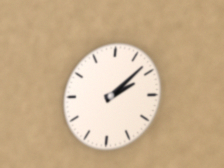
2:08
